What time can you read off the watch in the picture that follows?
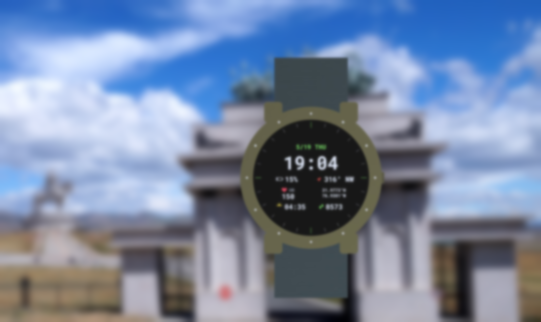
19:04
